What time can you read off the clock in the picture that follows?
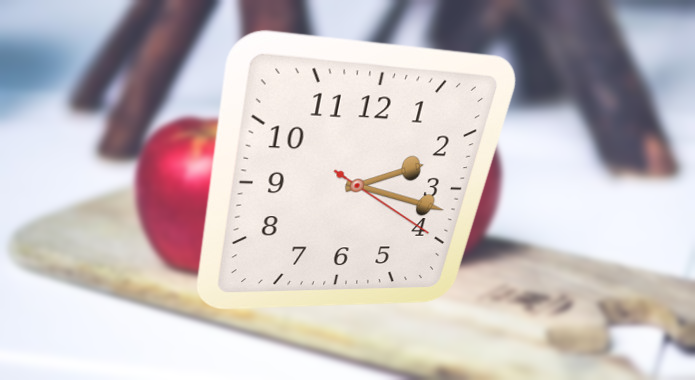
2:17:20
